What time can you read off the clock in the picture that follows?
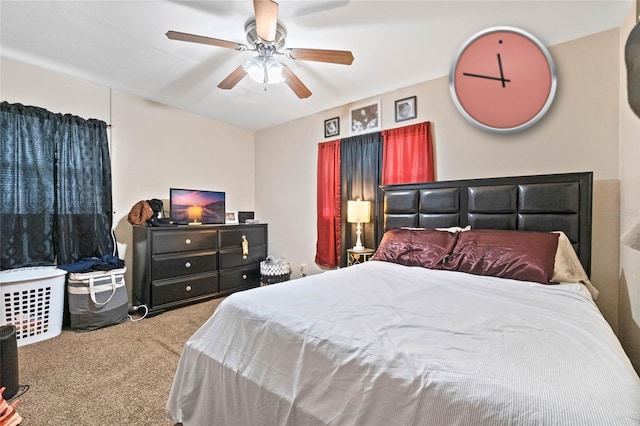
11:47
